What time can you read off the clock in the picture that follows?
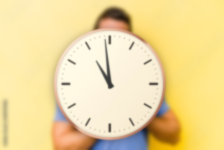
10:59
